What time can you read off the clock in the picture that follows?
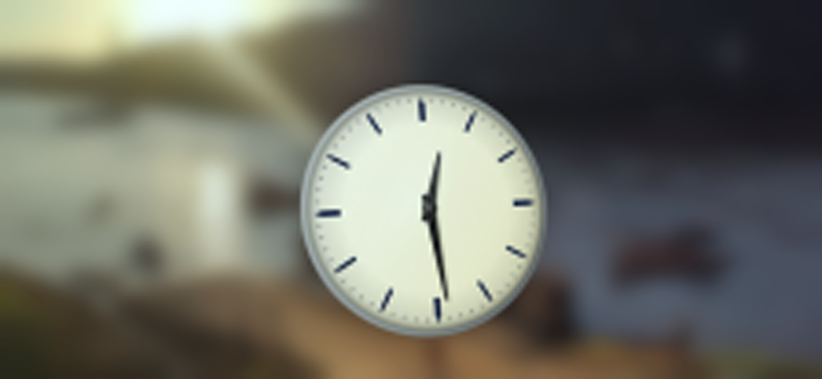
12:29
